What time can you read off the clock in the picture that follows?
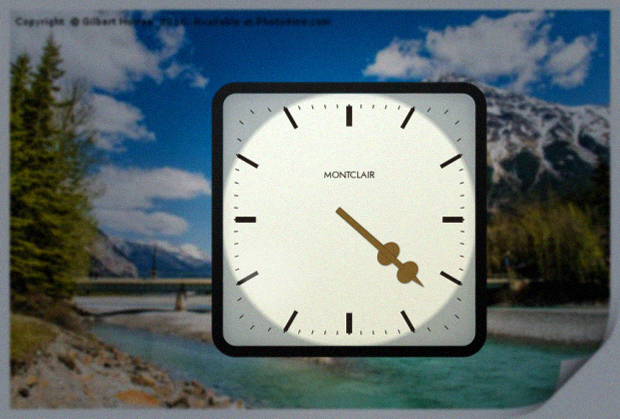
4:22
